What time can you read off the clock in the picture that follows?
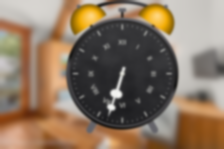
6:33
